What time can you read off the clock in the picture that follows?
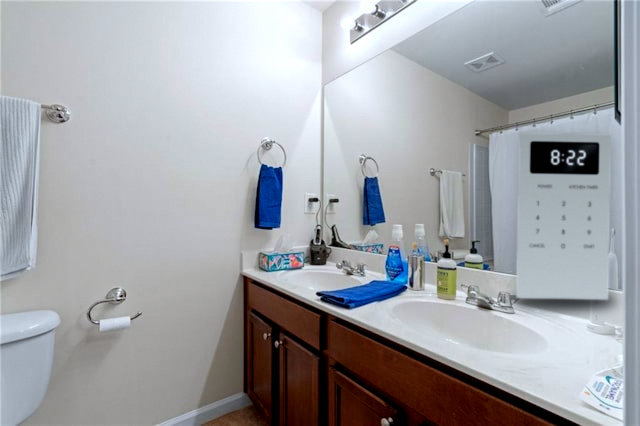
8:22
